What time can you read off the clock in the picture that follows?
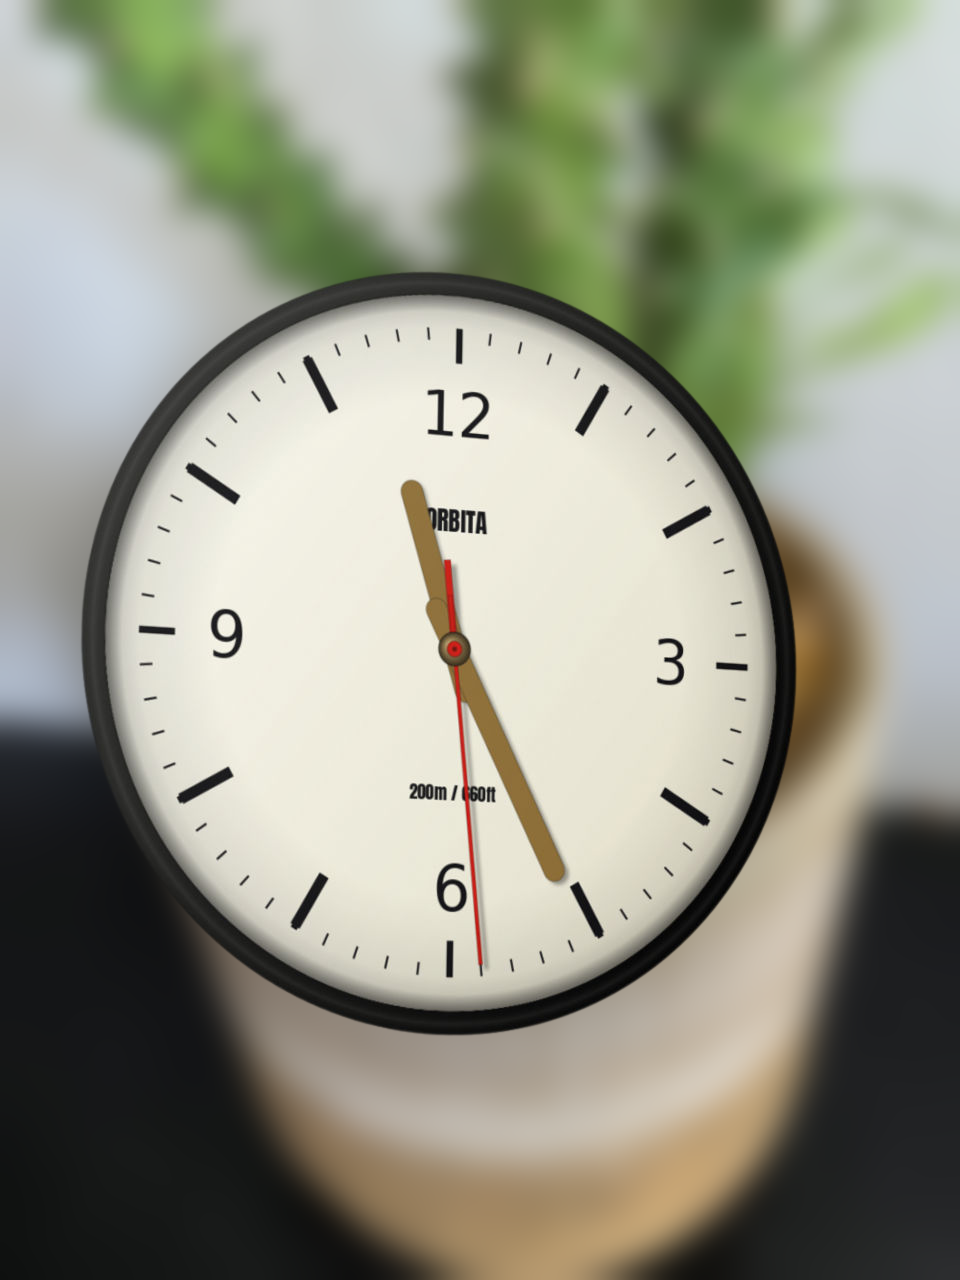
11:25:29
